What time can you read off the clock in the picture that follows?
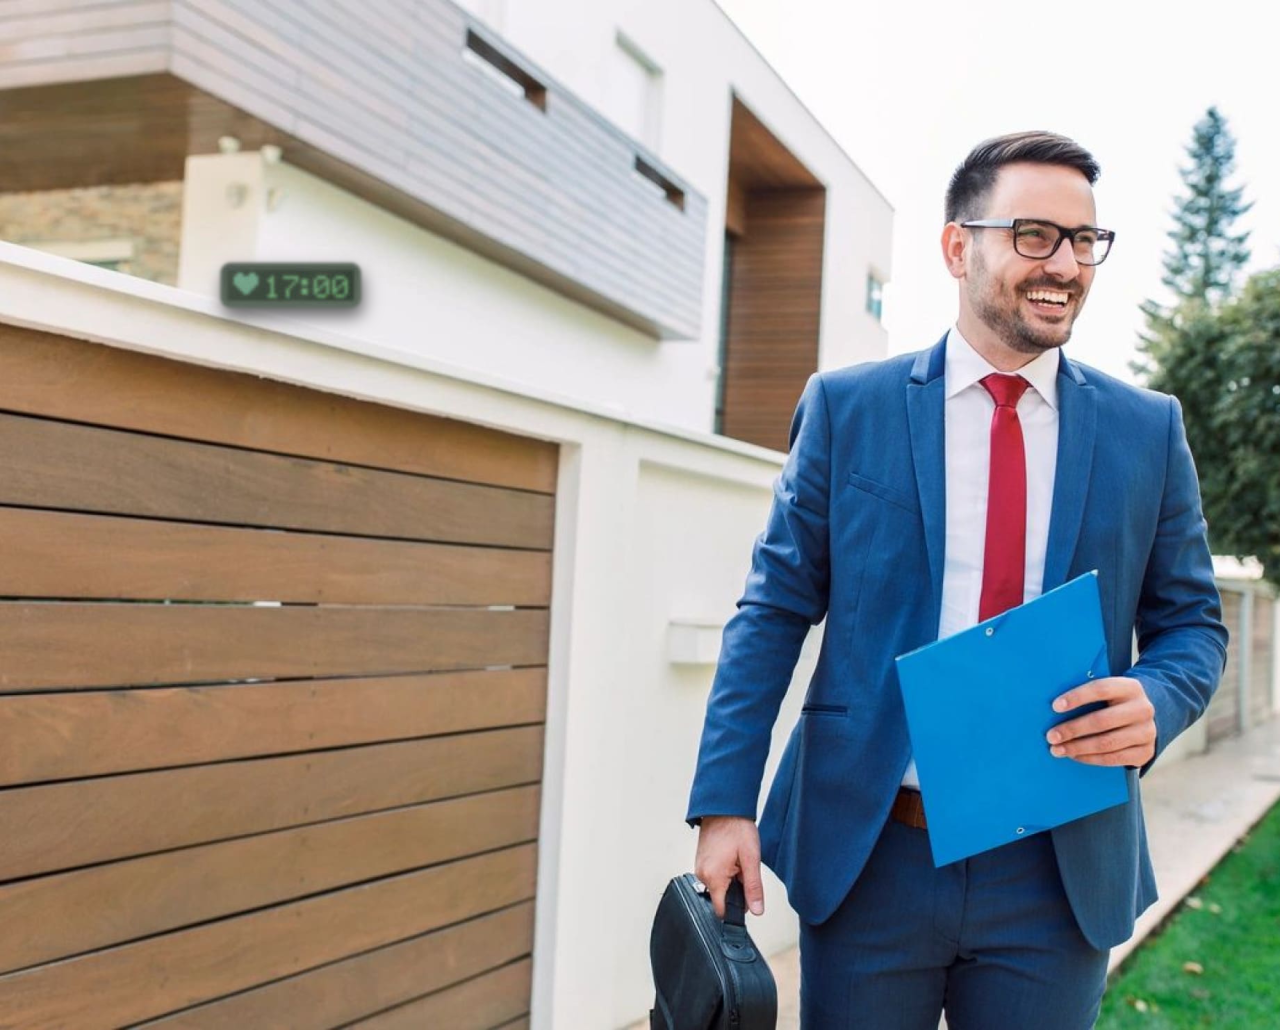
17:00
